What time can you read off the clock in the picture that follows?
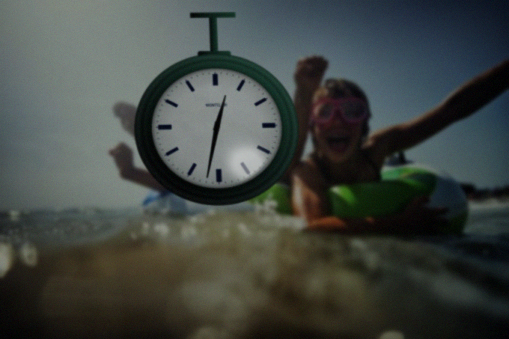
12:32
